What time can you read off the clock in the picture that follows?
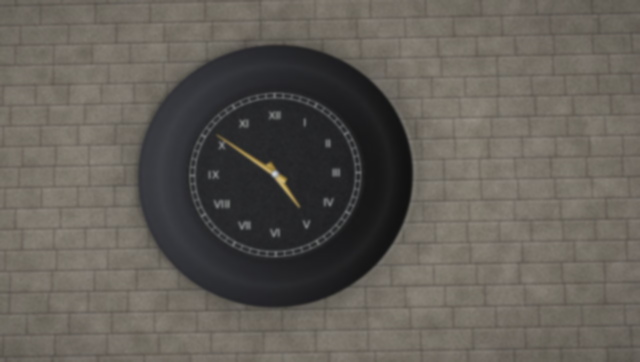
4:51
